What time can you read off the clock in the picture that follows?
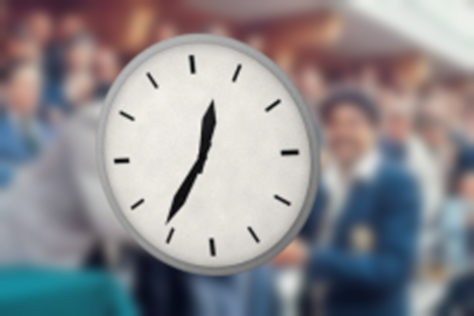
12:36
